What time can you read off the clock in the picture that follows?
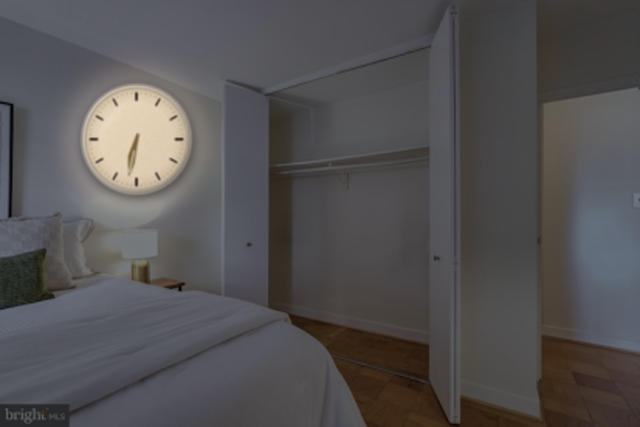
6:32
